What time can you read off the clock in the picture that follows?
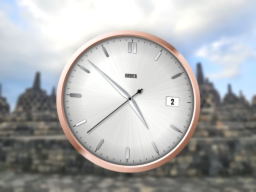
4:51:38
